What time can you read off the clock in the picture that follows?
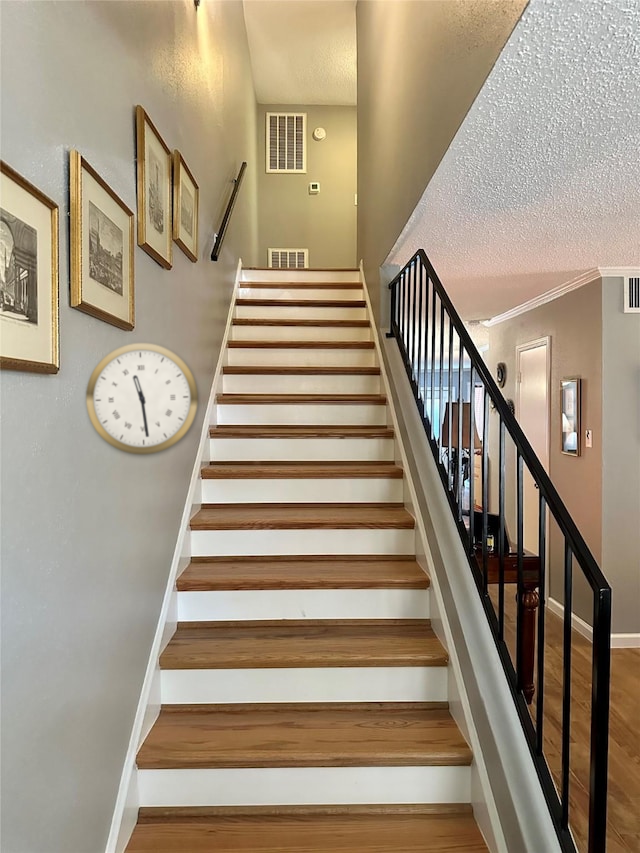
11:29
